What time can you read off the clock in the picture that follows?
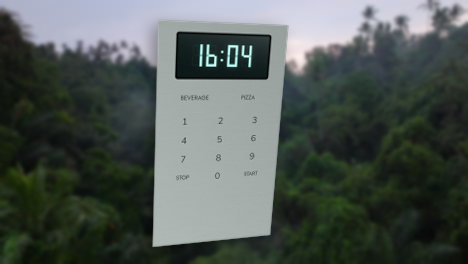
16:04
